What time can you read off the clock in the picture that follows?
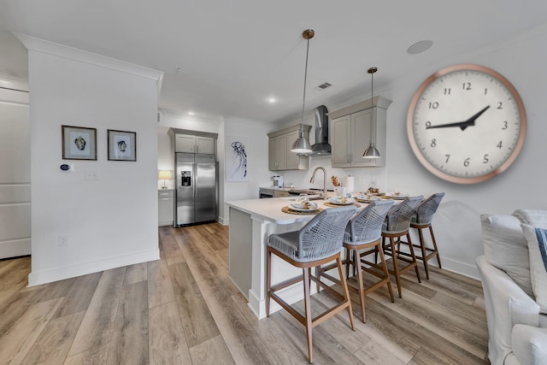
1:44
